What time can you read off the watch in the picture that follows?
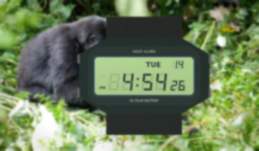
4:54:26
